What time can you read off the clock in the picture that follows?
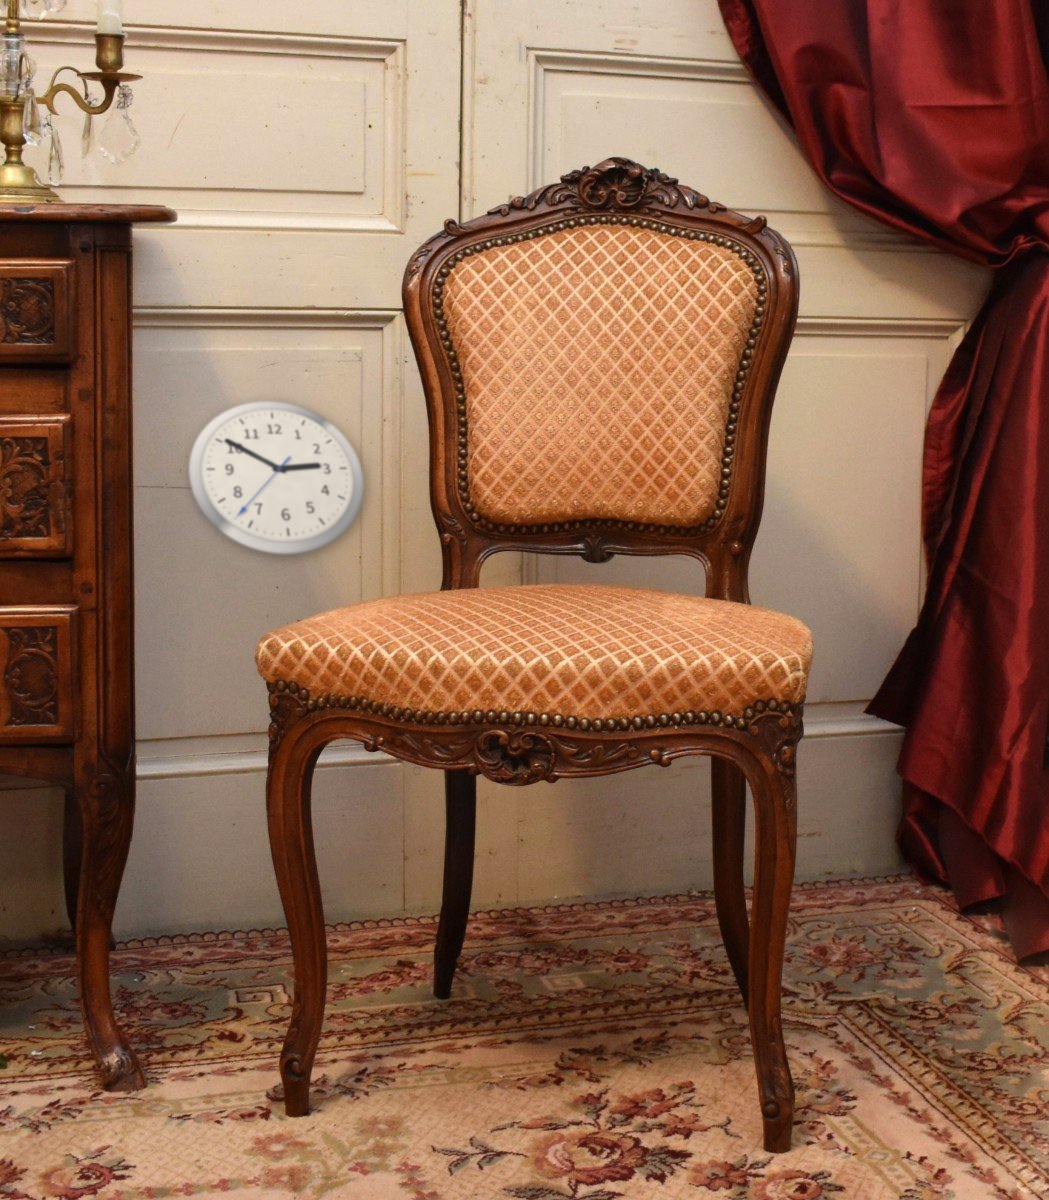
2:50:37
